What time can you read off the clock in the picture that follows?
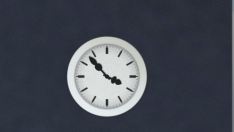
3:53
